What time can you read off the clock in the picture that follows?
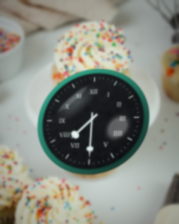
7:30
